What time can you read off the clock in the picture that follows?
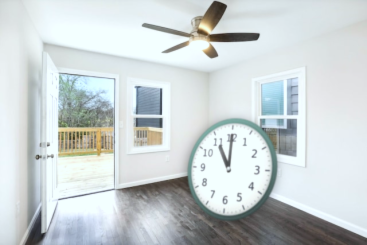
11:00
